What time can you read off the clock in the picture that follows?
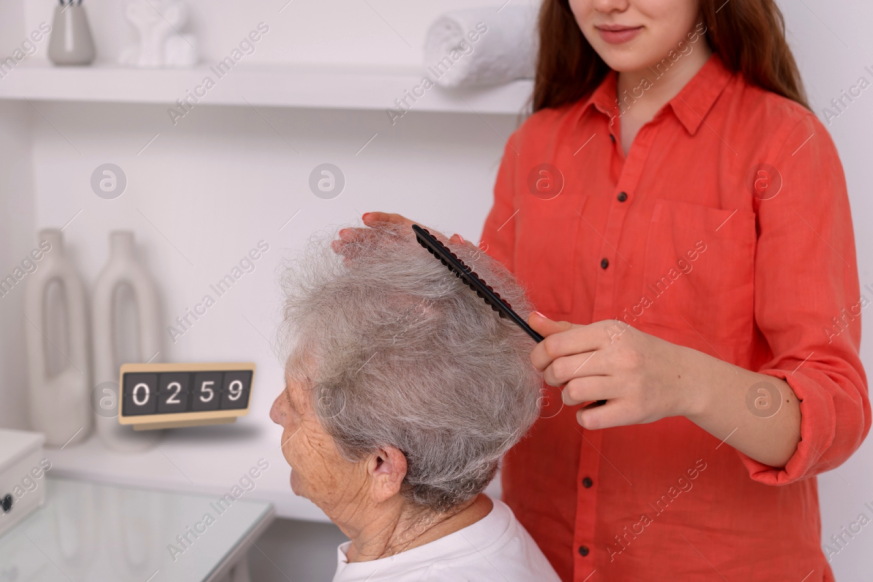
2:59
